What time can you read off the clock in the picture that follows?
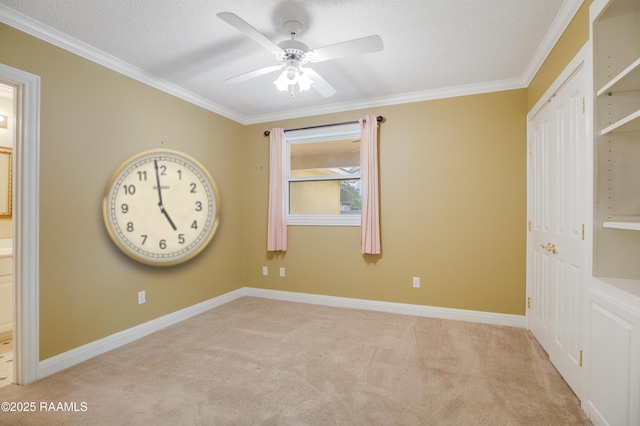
4:59
